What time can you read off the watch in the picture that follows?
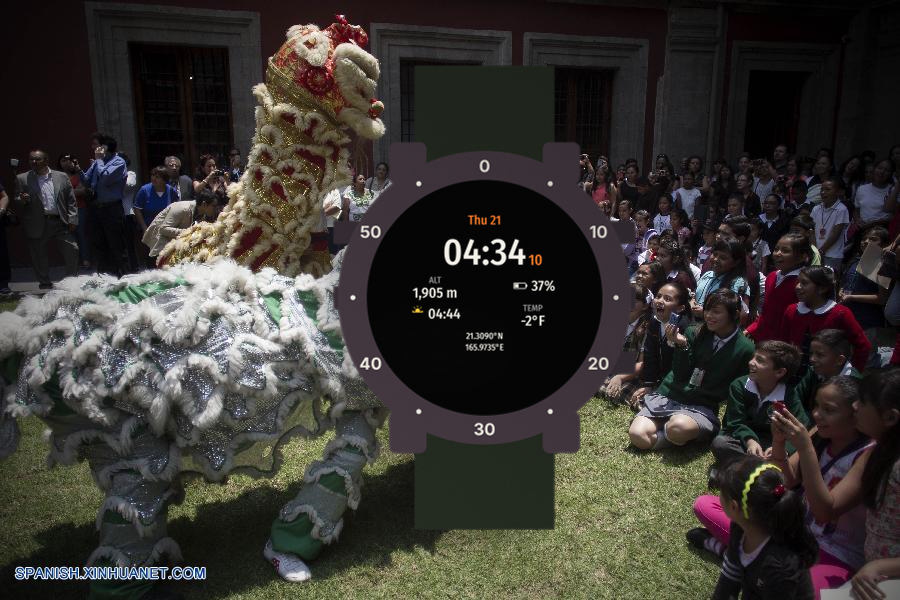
4:34:10
